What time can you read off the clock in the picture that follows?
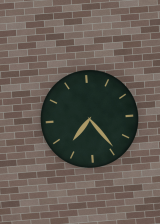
7:24
